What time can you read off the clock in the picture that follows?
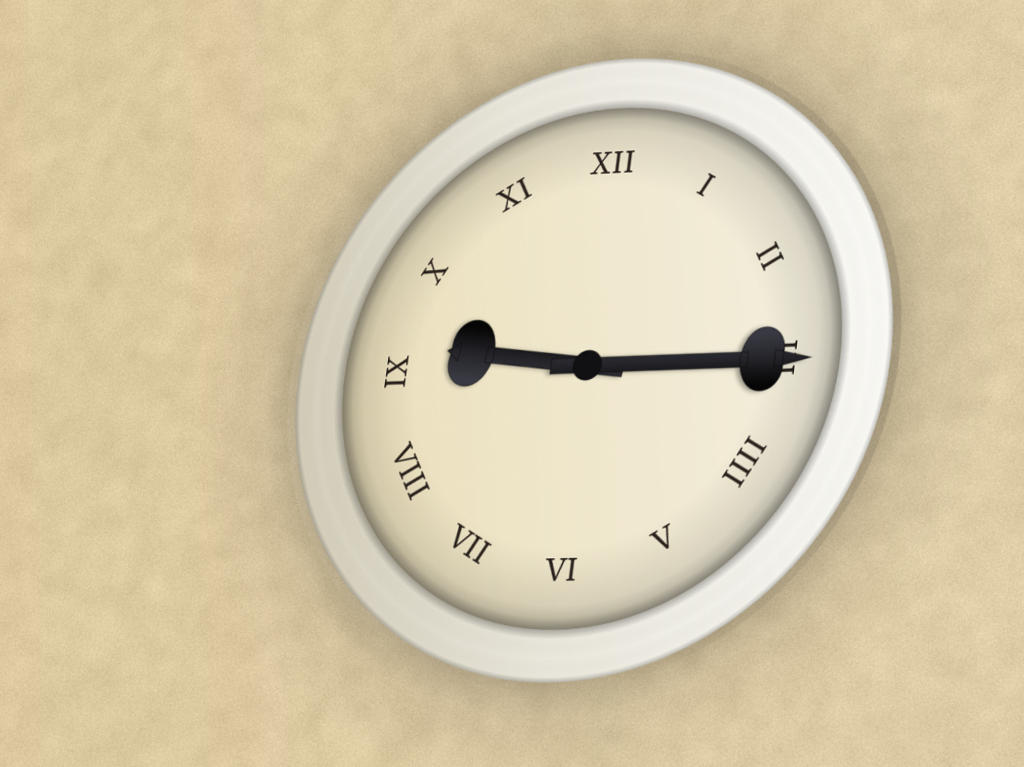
9:15
